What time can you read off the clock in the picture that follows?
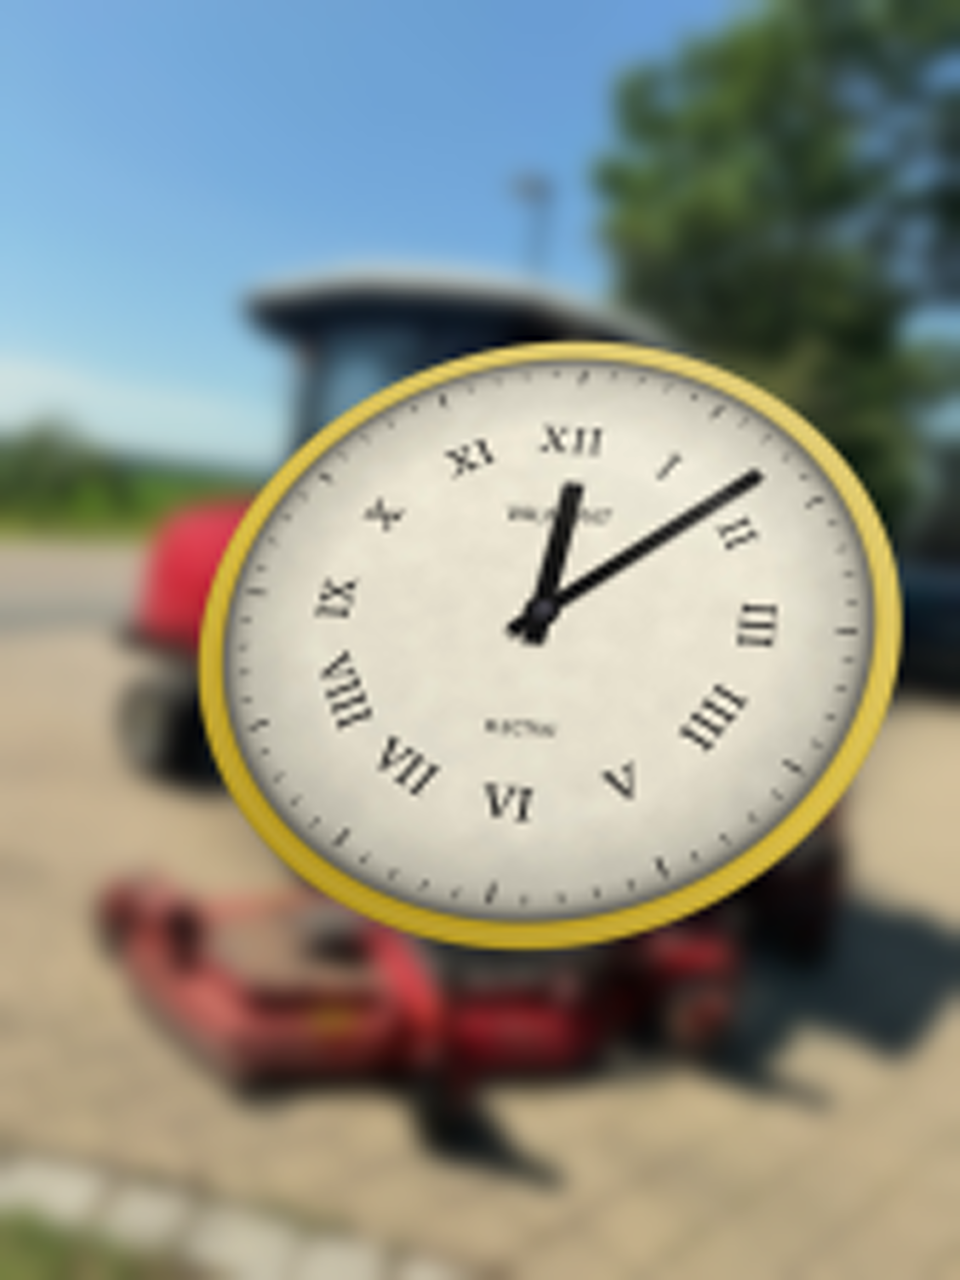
12:08
